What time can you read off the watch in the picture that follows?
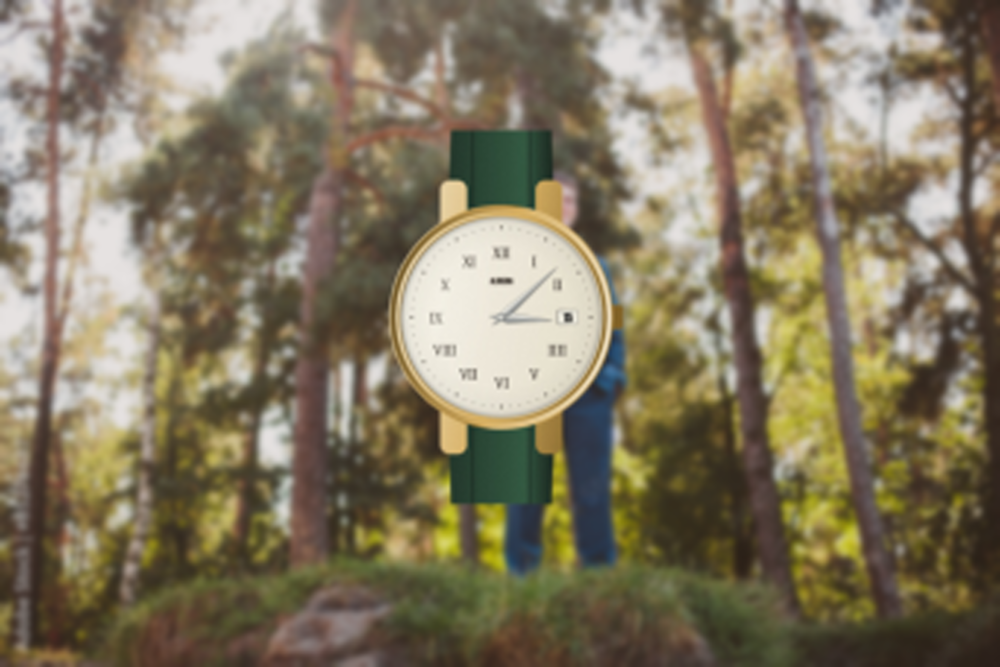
3:08
